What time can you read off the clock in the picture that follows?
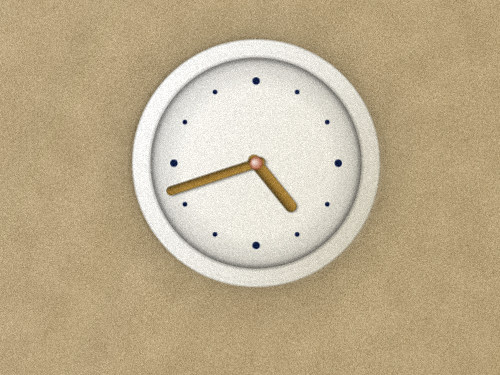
4:42
